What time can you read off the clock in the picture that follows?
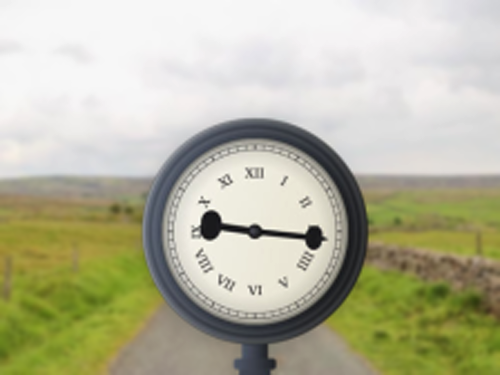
9:16
